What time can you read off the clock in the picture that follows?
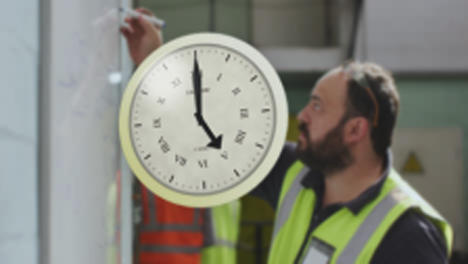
5:00
